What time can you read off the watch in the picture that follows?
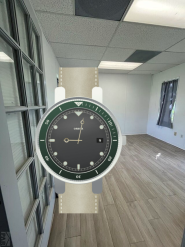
9:02
